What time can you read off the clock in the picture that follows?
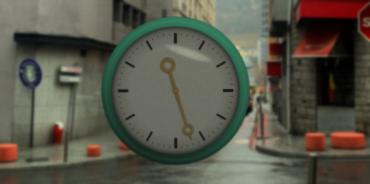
11:27
